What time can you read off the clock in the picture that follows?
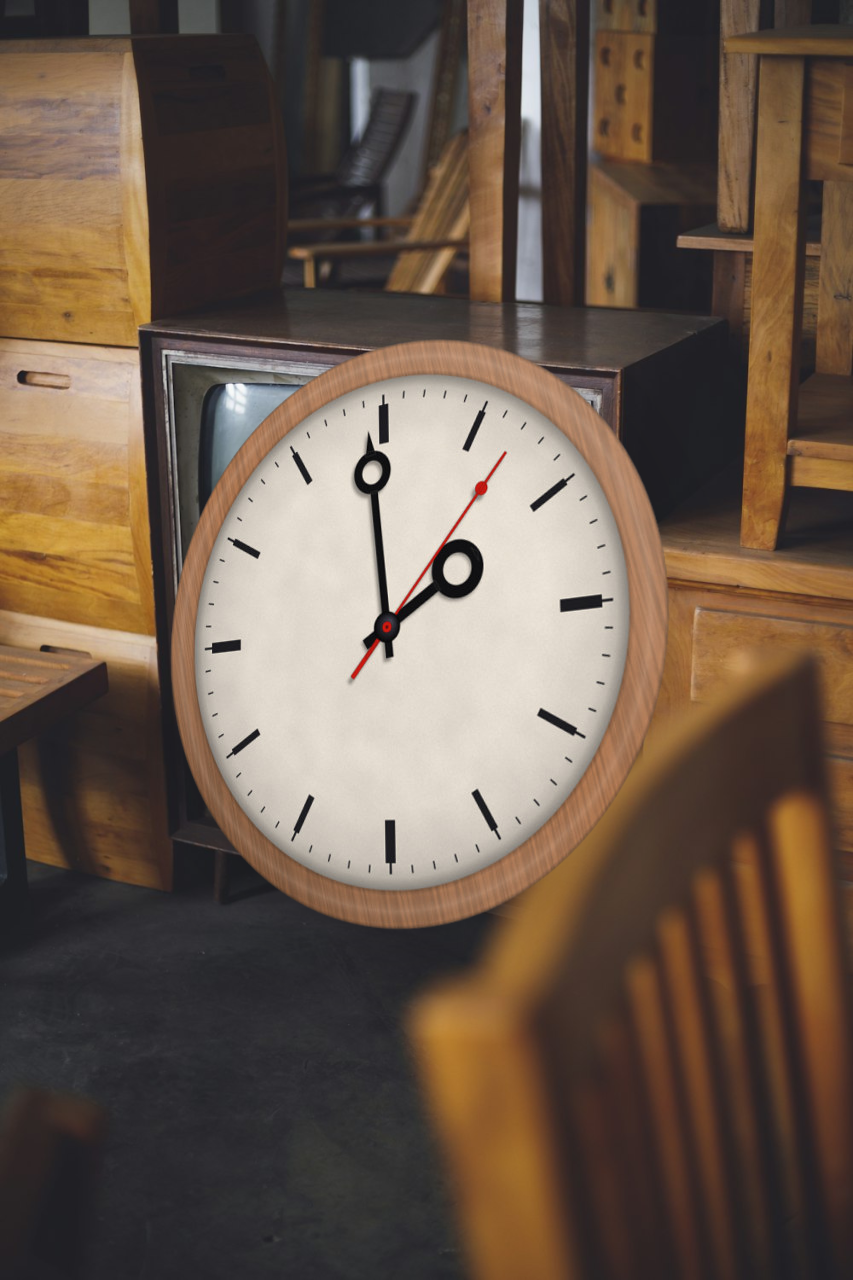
1:59:07
